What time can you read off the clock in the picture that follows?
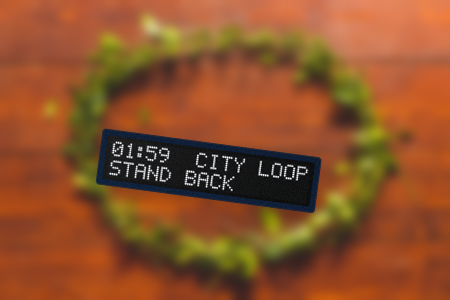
1:59
